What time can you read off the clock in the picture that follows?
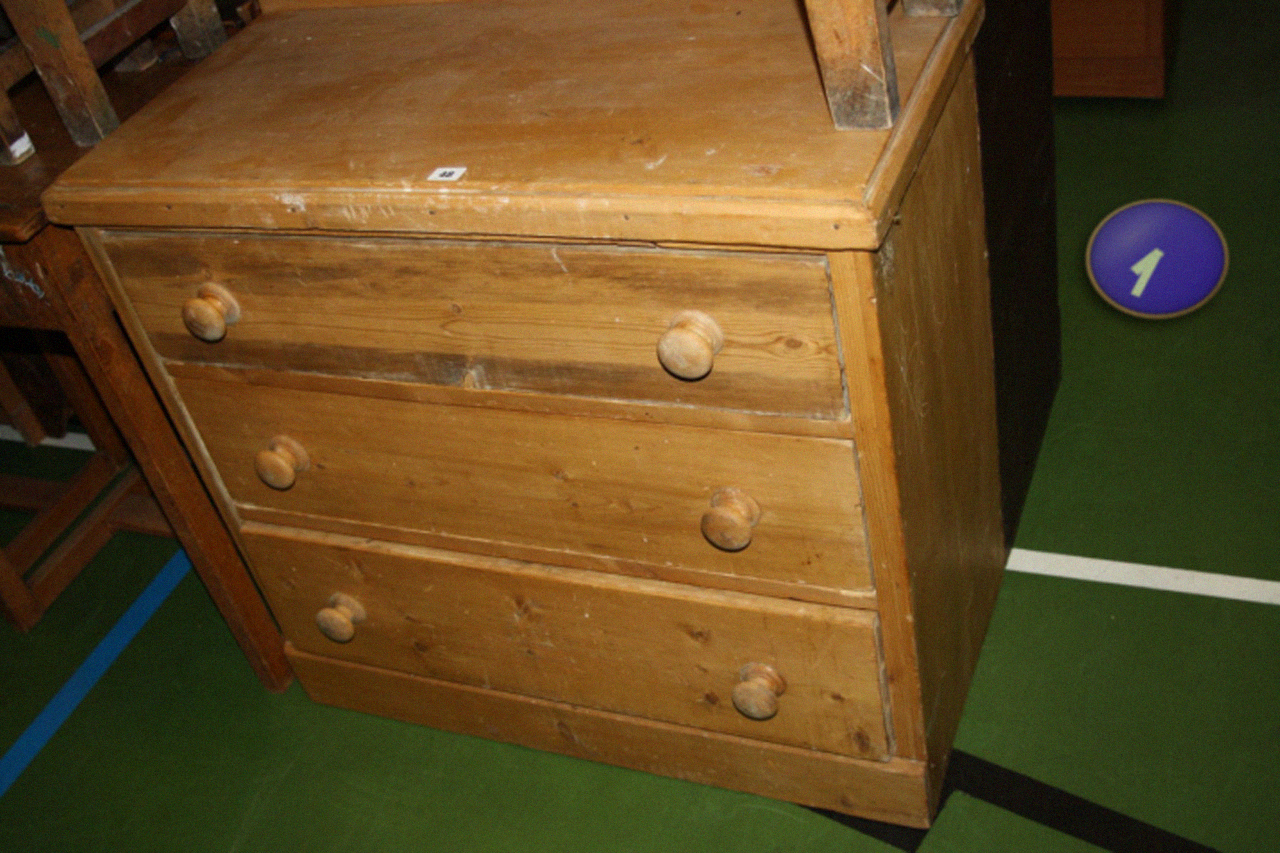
7:34
